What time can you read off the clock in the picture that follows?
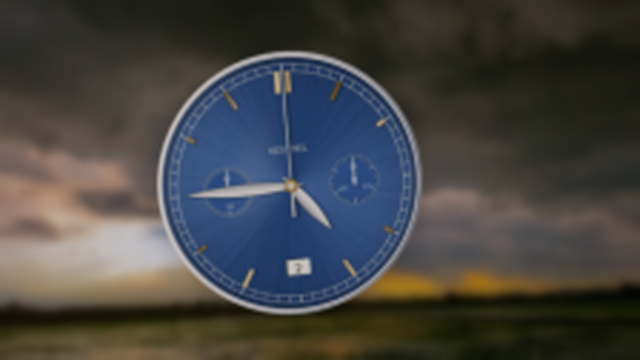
4:45
